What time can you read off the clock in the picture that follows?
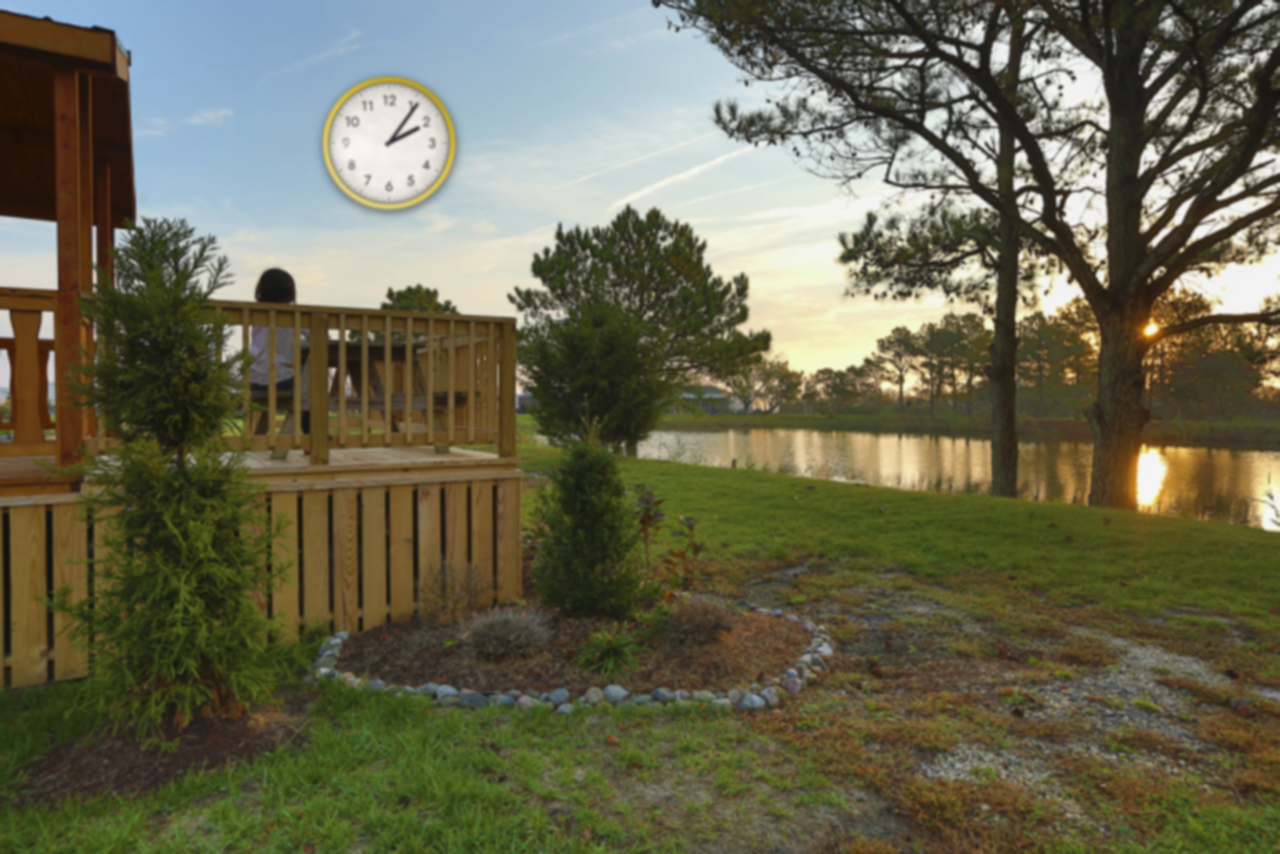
2:06
